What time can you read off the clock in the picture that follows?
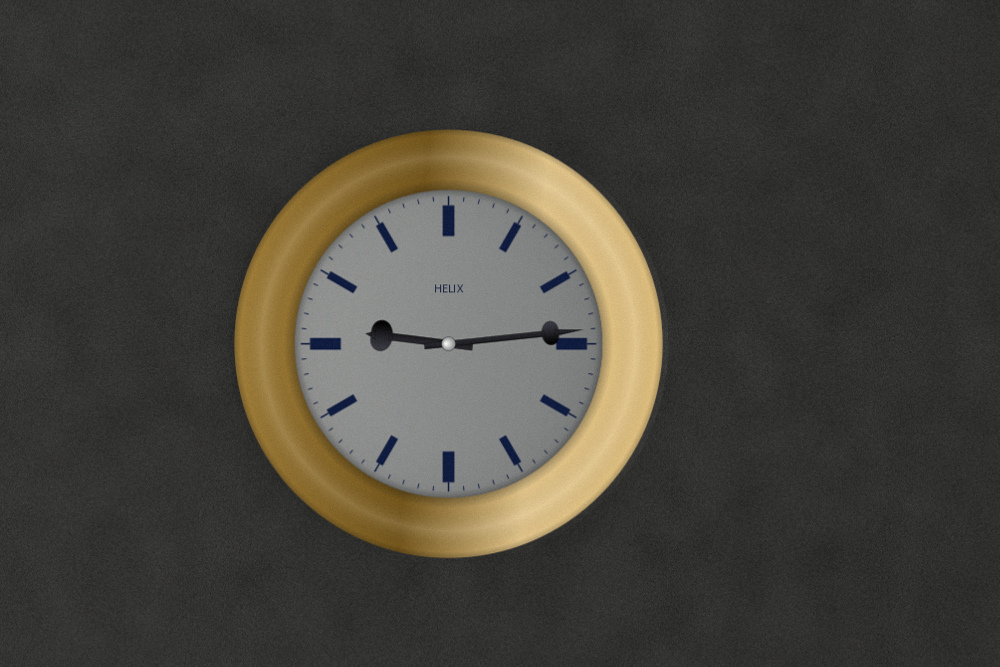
9:14
